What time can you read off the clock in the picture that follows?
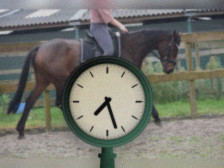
7:27
